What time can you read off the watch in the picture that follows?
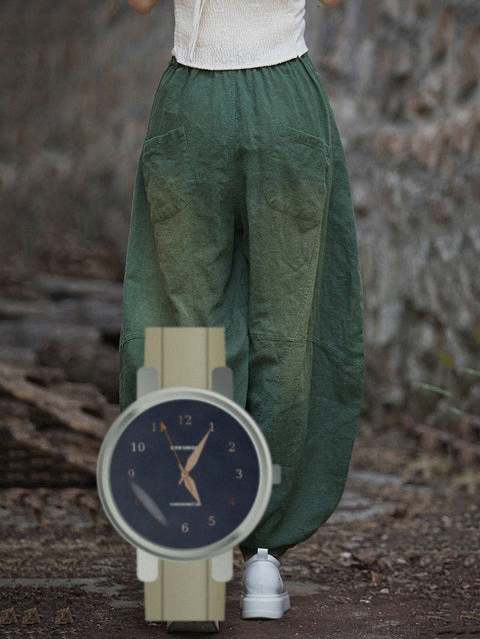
5:04:56
